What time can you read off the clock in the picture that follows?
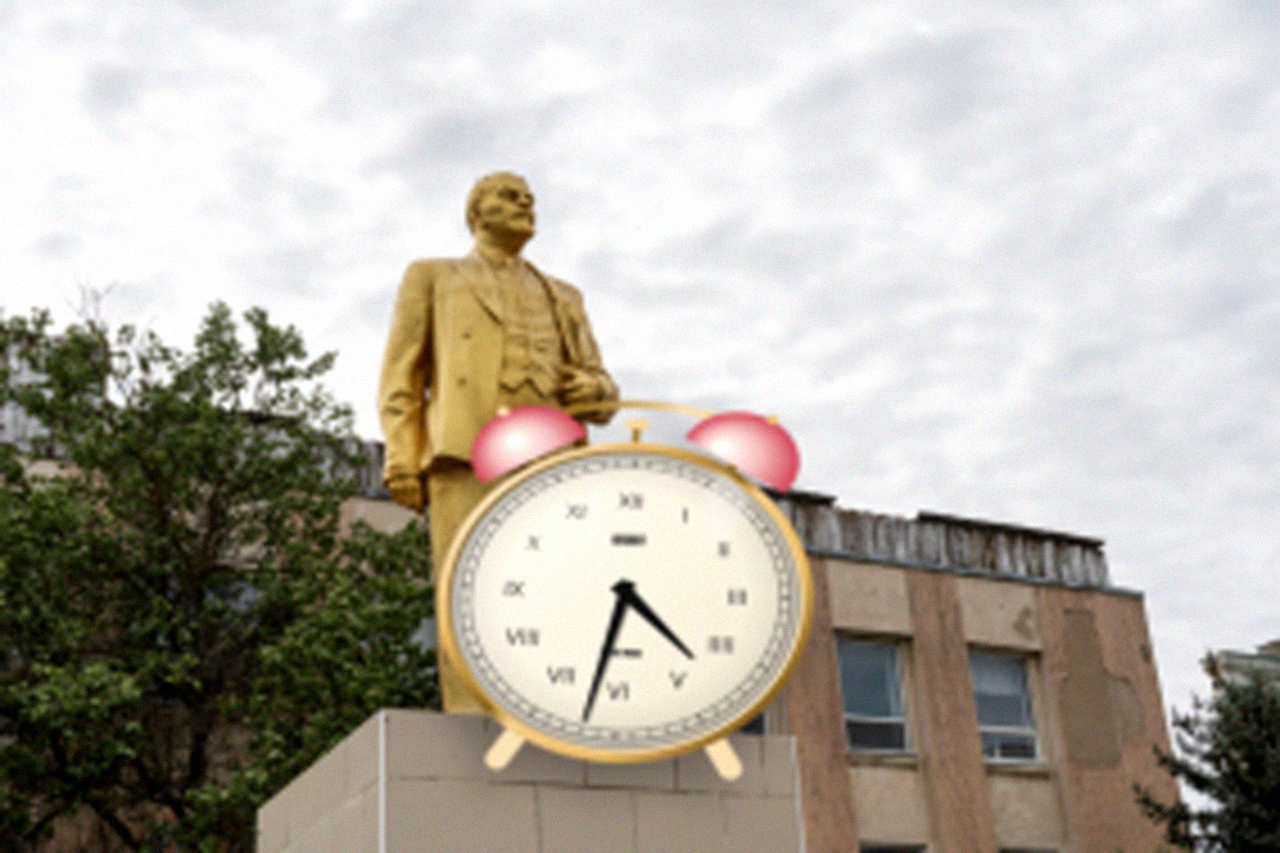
4:32
